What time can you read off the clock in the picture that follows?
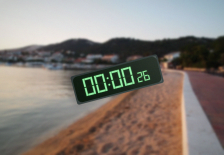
0:00:26
